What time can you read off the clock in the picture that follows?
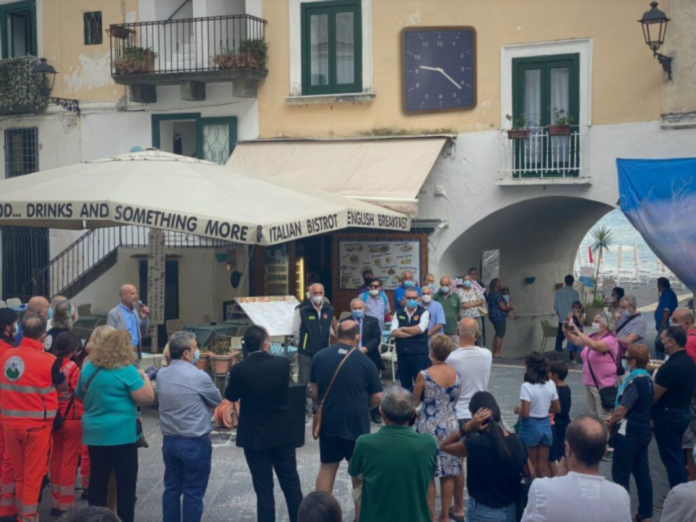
9:22
